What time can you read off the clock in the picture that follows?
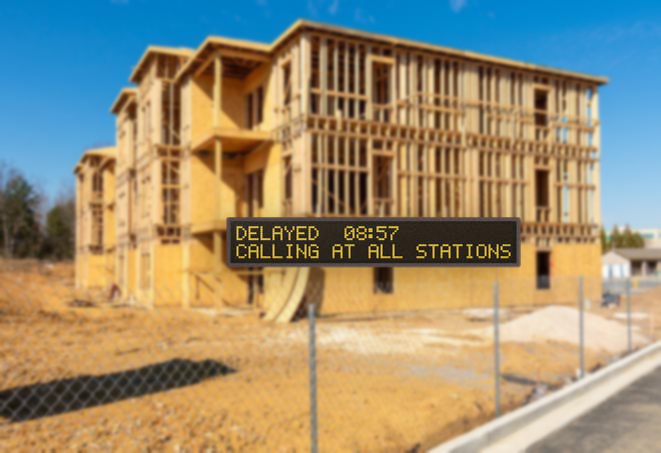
8:57
